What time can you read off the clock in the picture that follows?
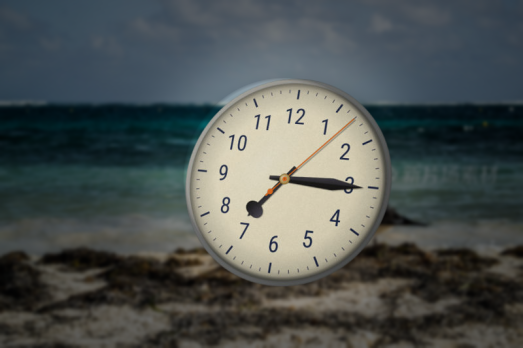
7:15:07
